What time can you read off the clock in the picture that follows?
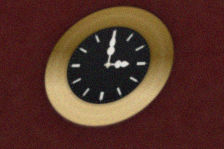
3:00
